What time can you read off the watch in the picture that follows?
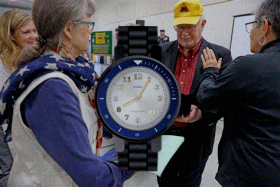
8:05
